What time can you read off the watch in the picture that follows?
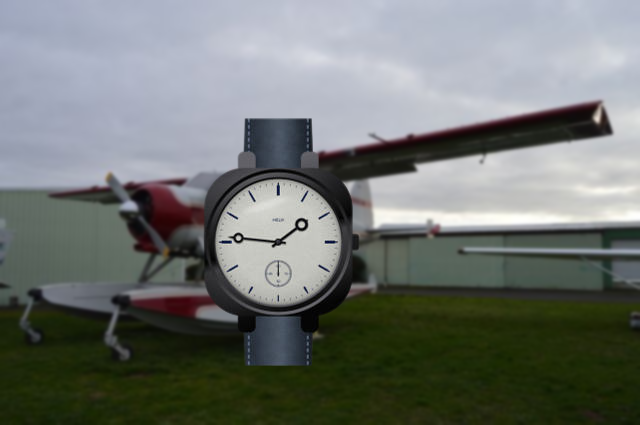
1:46
